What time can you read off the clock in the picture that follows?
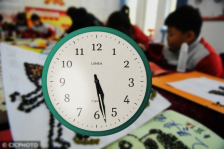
5:28
